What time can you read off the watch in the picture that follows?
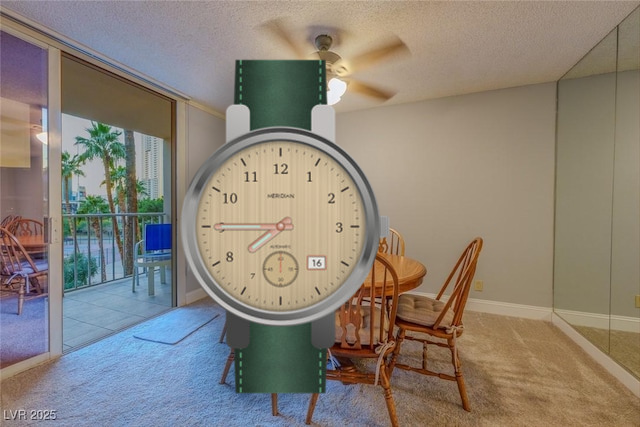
7:45
